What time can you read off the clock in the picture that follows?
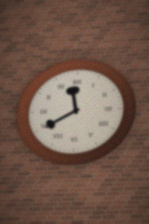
11:40
